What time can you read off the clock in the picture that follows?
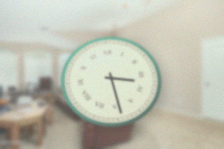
3:29
